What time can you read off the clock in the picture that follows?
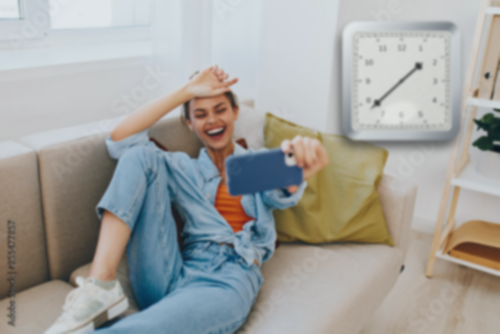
1:38
